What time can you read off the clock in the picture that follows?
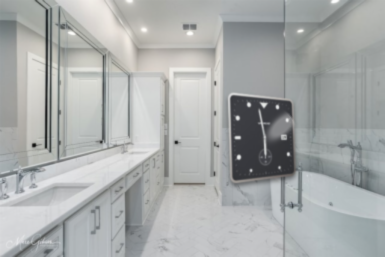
5:58
